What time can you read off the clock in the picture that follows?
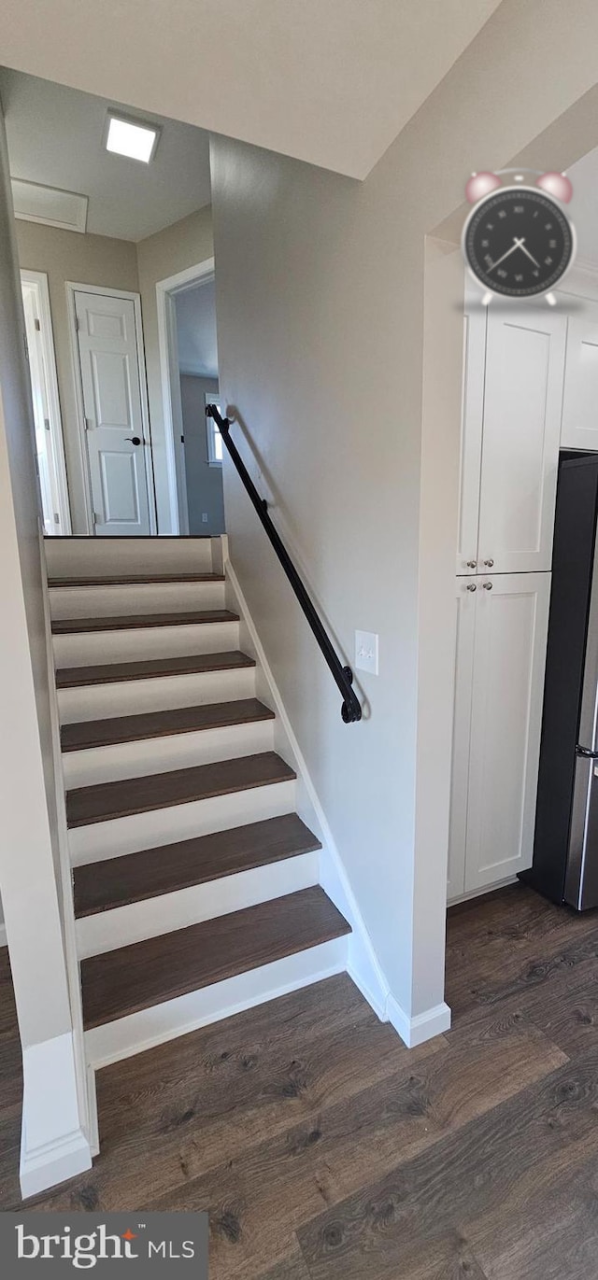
4:38
